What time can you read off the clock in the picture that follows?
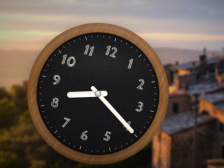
8:20
